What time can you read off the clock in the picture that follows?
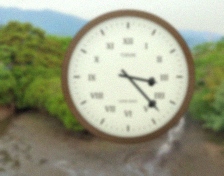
3:23
